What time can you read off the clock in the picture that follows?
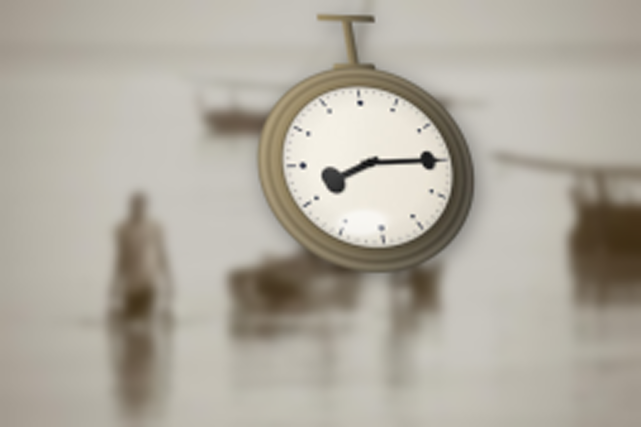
8:15
